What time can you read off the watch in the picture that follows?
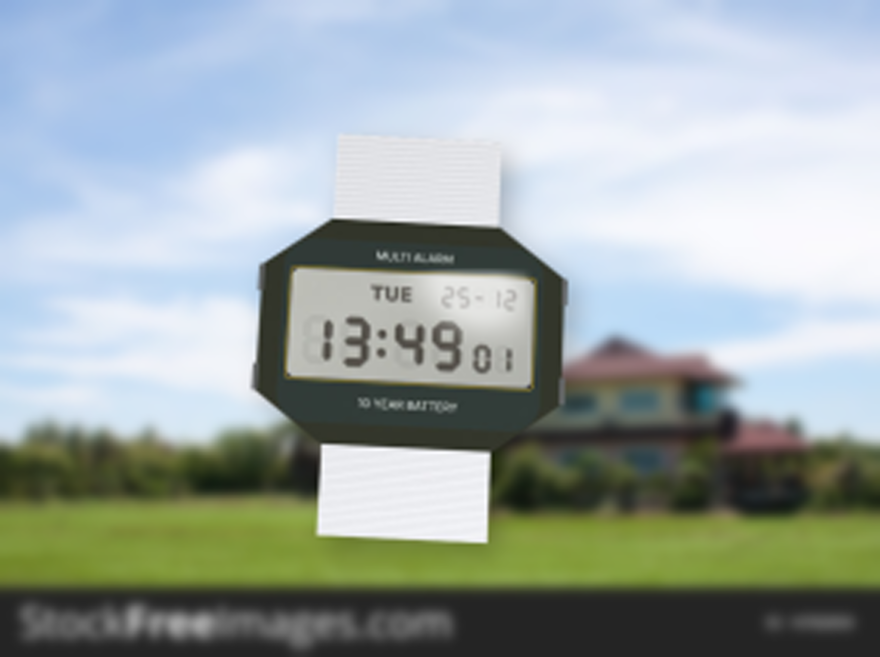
13:49:01
